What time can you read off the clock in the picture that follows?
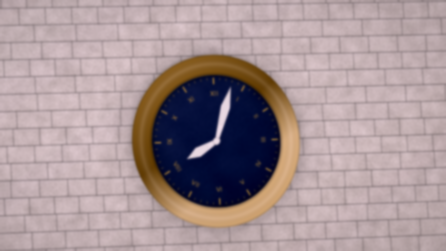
8:03
